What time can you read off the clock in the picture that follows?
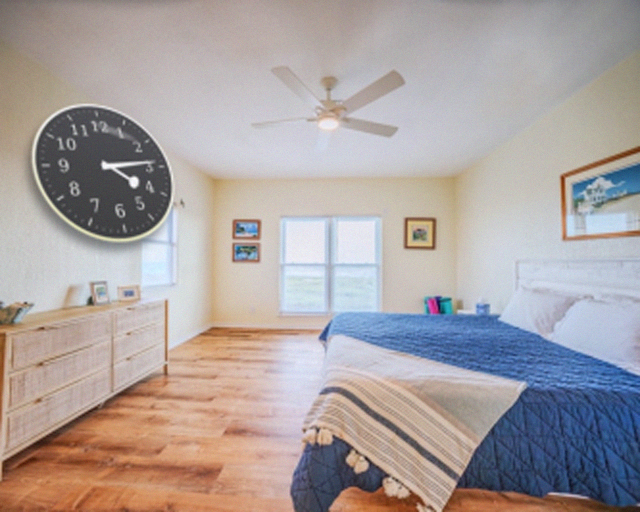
4:14
